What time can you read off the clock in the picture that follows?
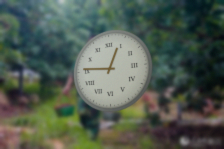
12:46
